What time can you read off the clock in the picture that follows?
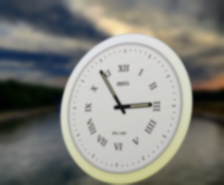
2:54
